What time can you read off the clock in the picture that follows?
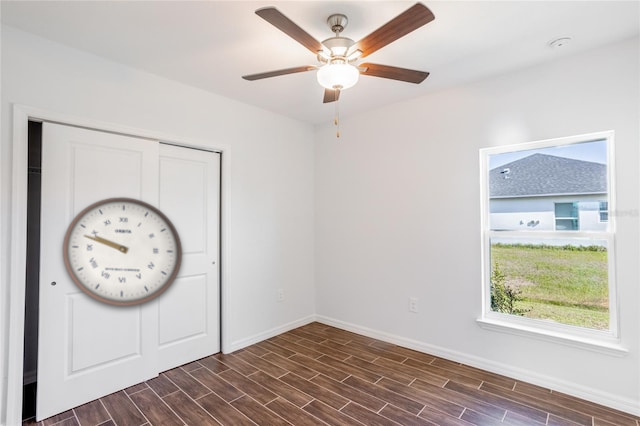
9:48
